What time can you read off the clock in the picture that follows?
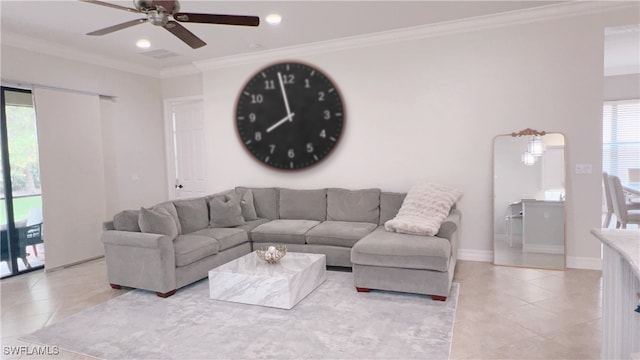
7:58
